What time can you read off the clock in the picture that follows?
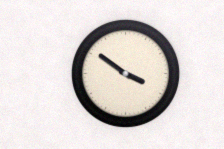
3:51
